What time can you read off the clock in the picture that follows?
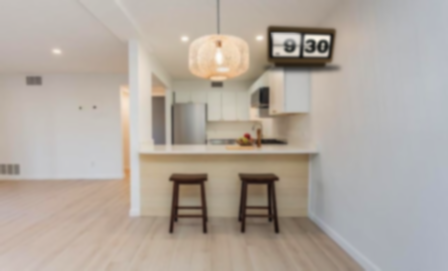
9:30
